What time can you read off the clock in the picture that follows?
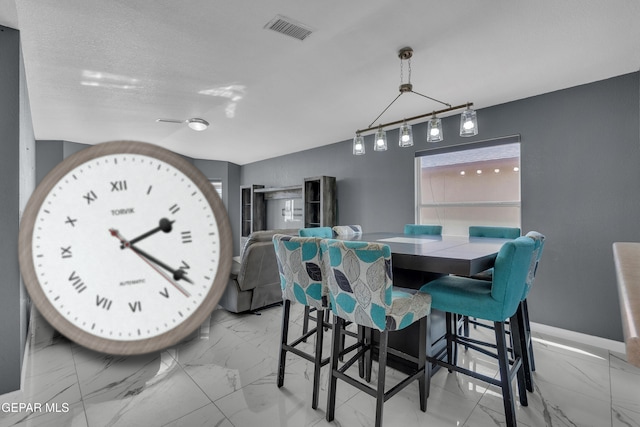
2:21:23
